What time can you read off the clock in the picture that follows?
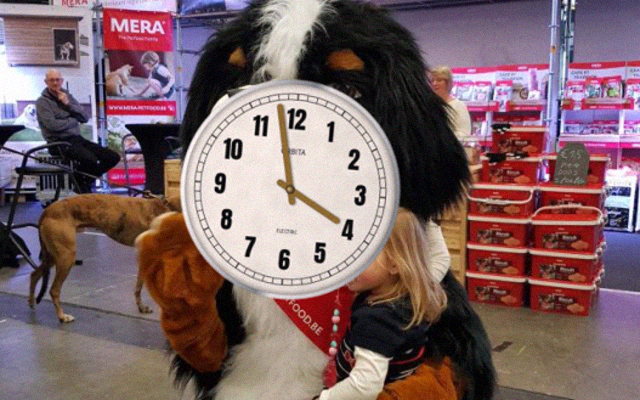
3:58
